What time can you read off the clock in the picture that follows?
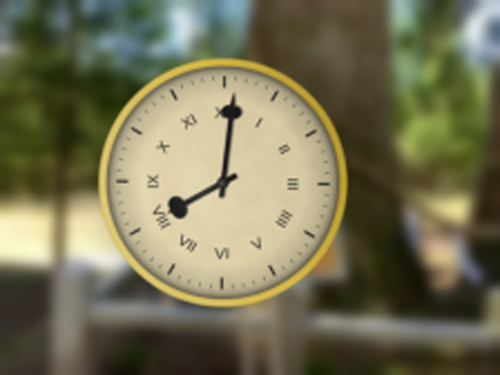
8:01
